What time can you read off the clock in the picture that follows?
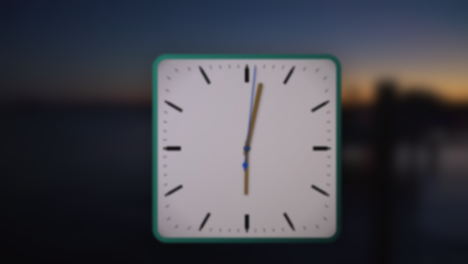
6:02:01
